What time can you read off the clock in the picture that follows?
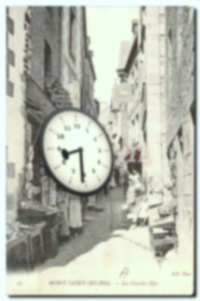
8:31
